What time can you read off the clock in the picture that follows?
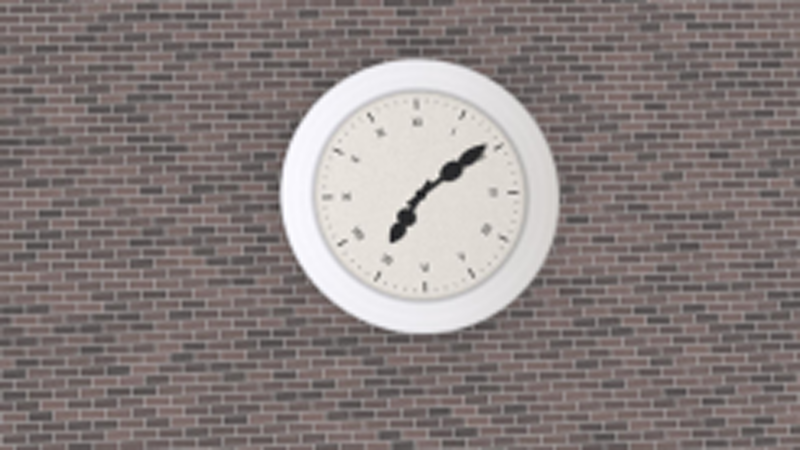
7:09
